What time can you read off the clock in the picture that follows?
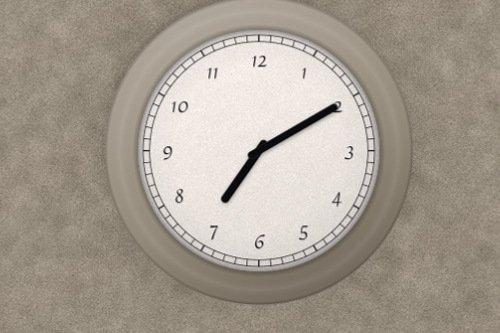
7:10
